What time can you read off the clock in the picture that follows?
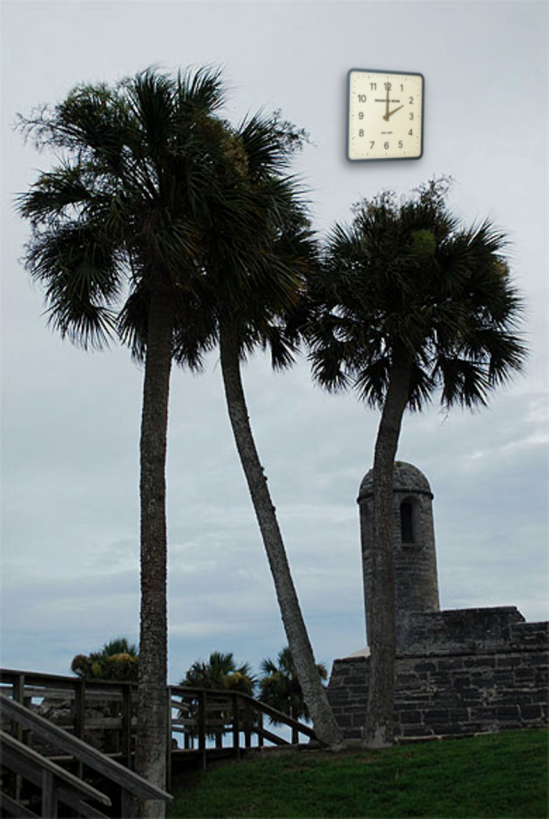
2:00
